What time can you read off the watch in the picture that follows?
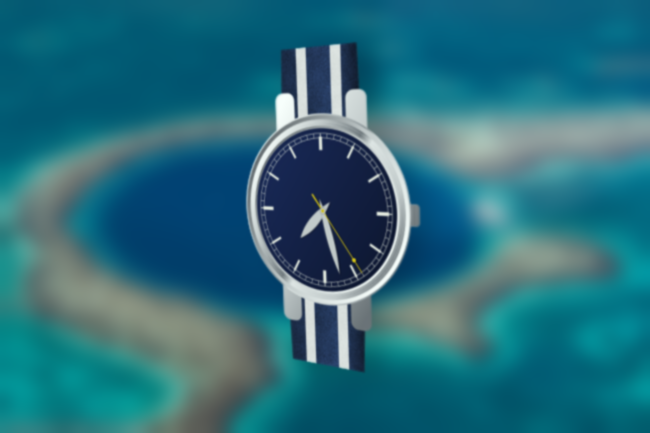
7:27:24
